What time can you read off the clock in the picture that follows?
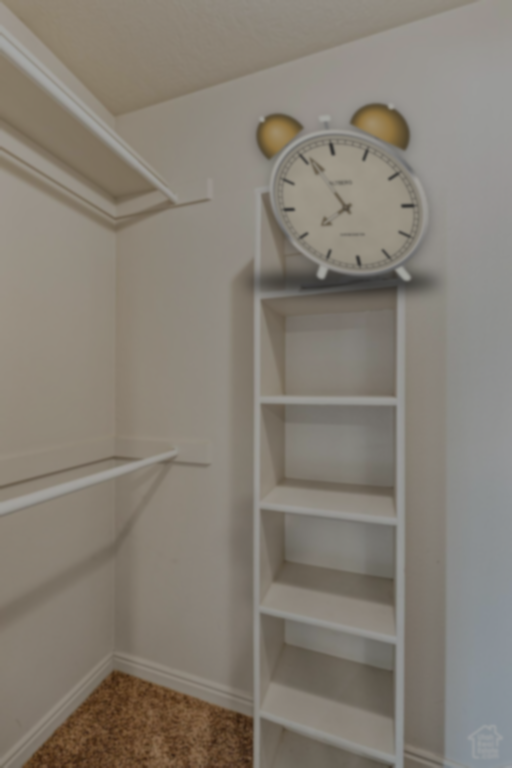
7:56
